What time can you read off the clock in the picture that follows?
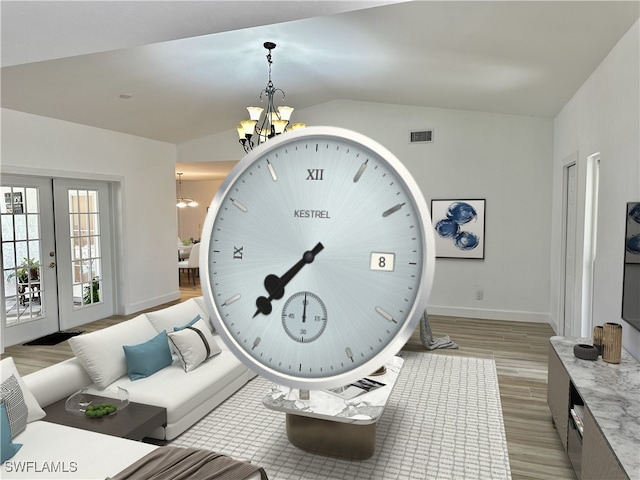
7:37
